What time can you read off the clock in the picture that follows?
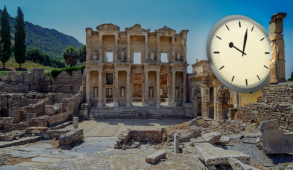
10:03
